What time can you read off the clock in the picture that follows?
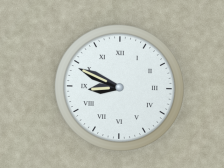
8:49
